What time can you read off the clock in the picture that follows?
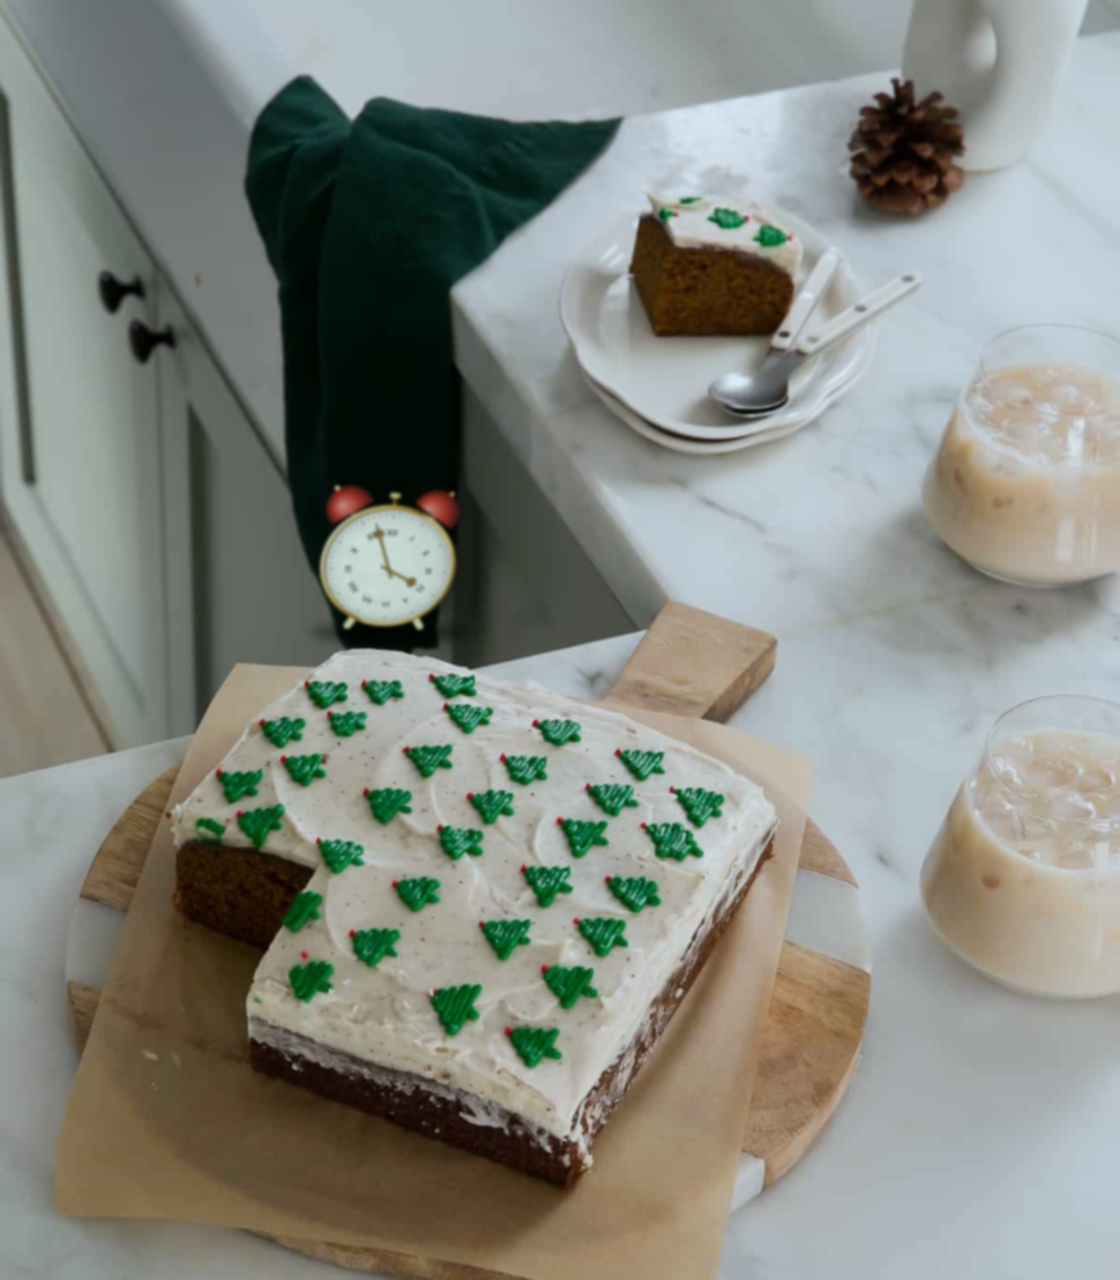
3:57
